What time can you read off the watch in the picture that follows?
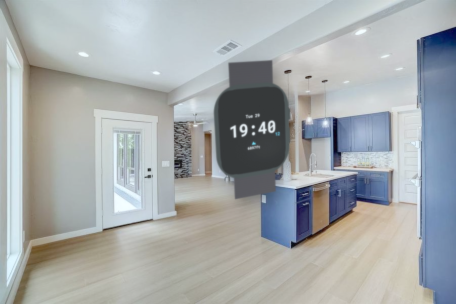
19:40
